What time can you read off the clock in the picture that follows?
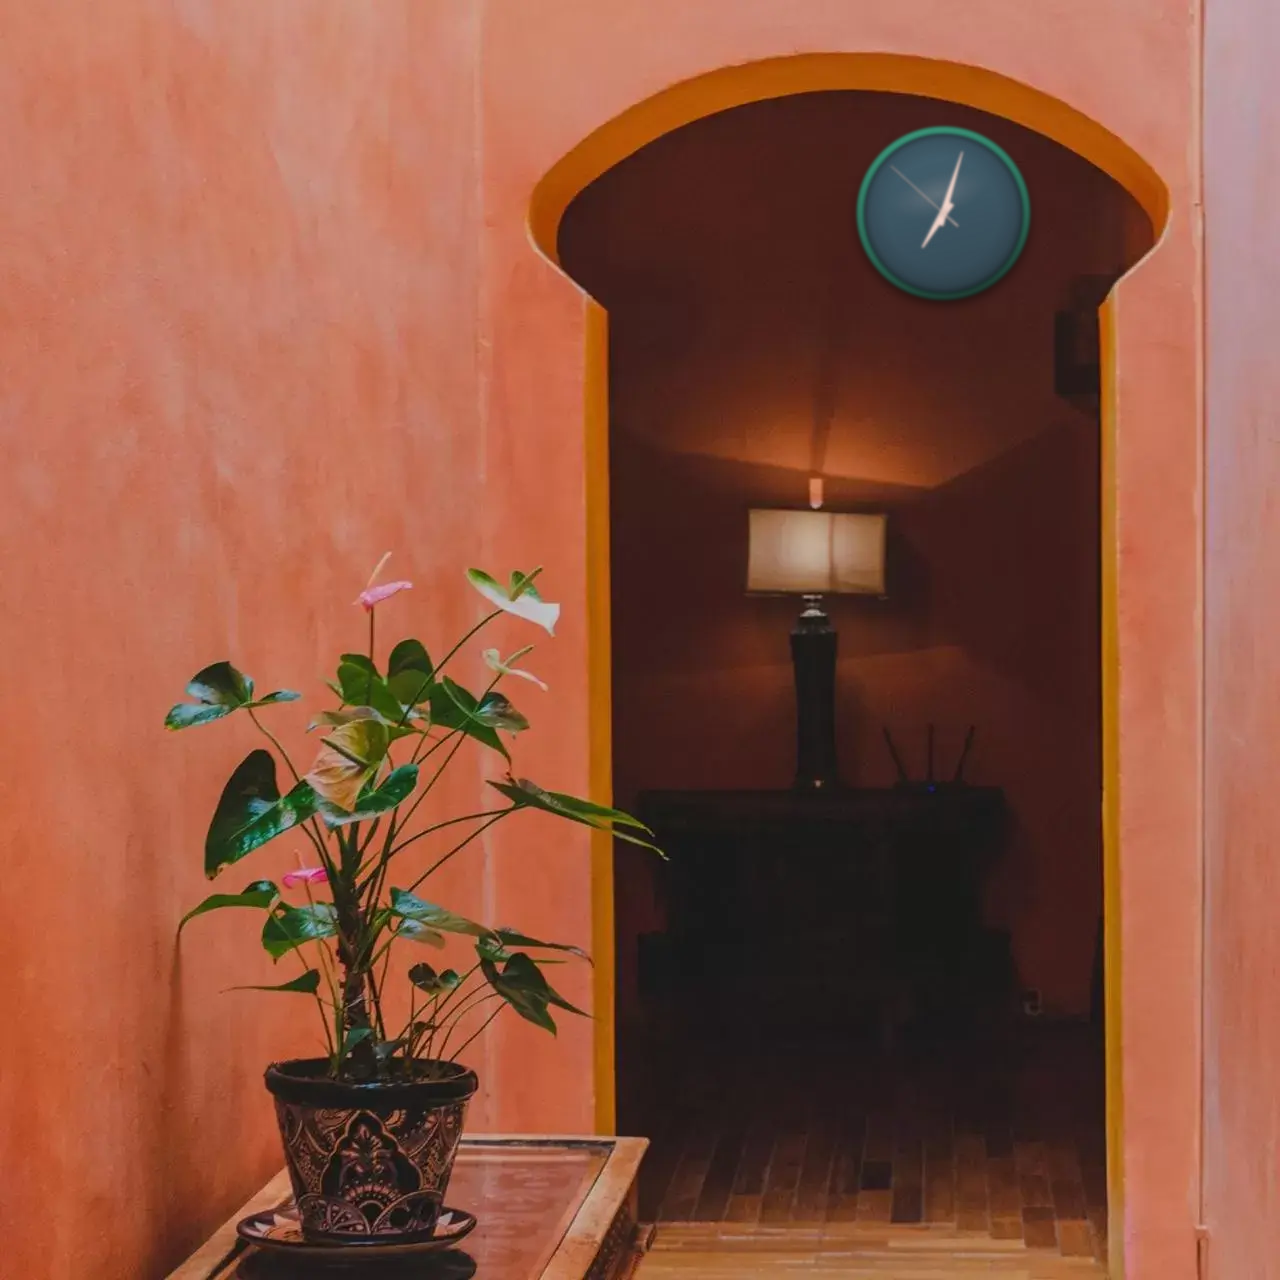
7:02:52
